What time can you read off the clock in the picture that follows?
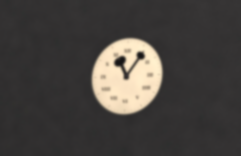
11:06
